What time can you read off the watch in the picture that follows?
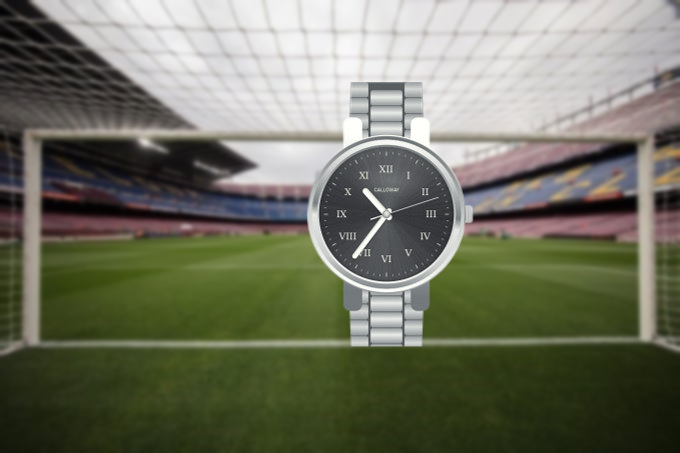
10:36:12
